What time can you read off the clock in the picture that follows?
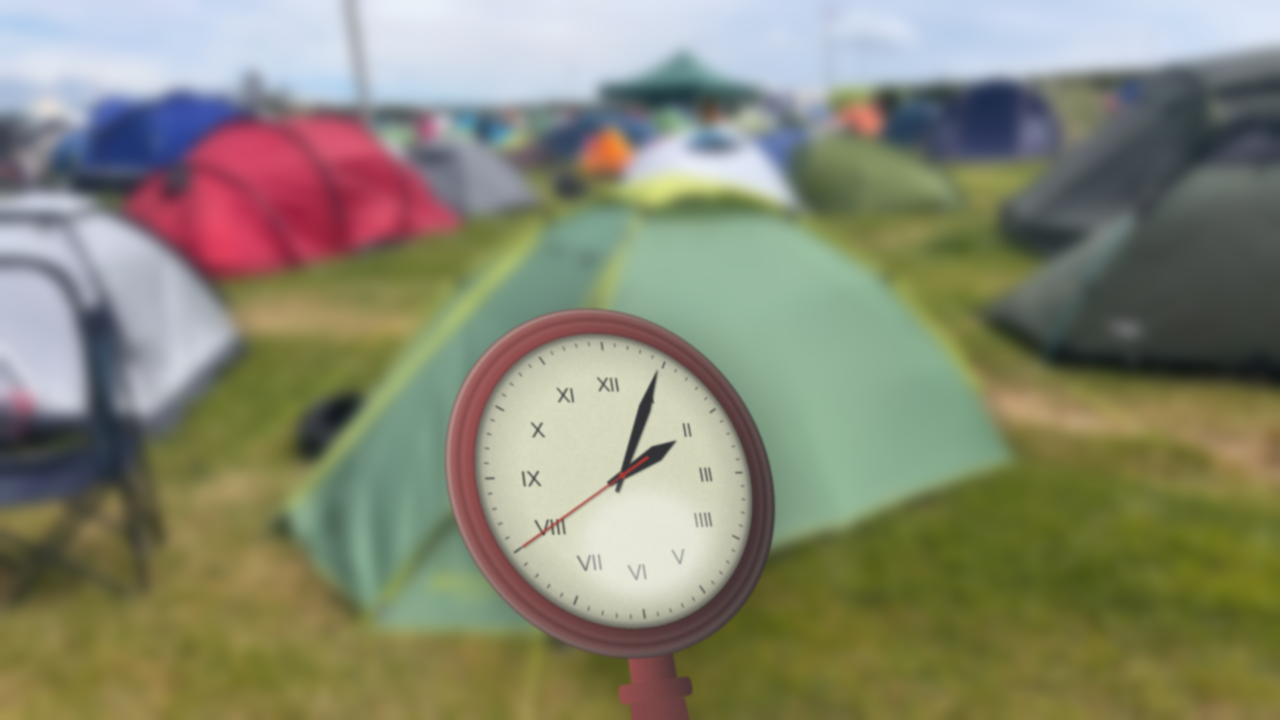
2:04:40
